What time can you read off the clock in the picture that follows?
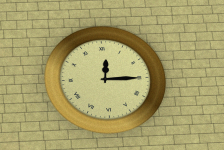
12:15
